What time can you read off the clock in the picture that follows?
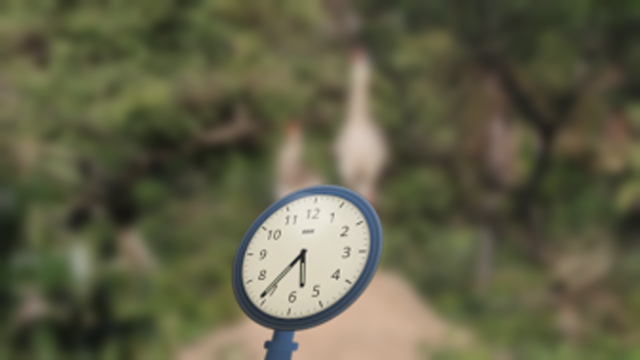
5:36
